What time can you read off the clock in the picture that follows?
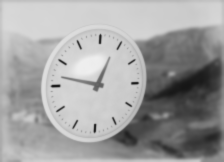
12:47
